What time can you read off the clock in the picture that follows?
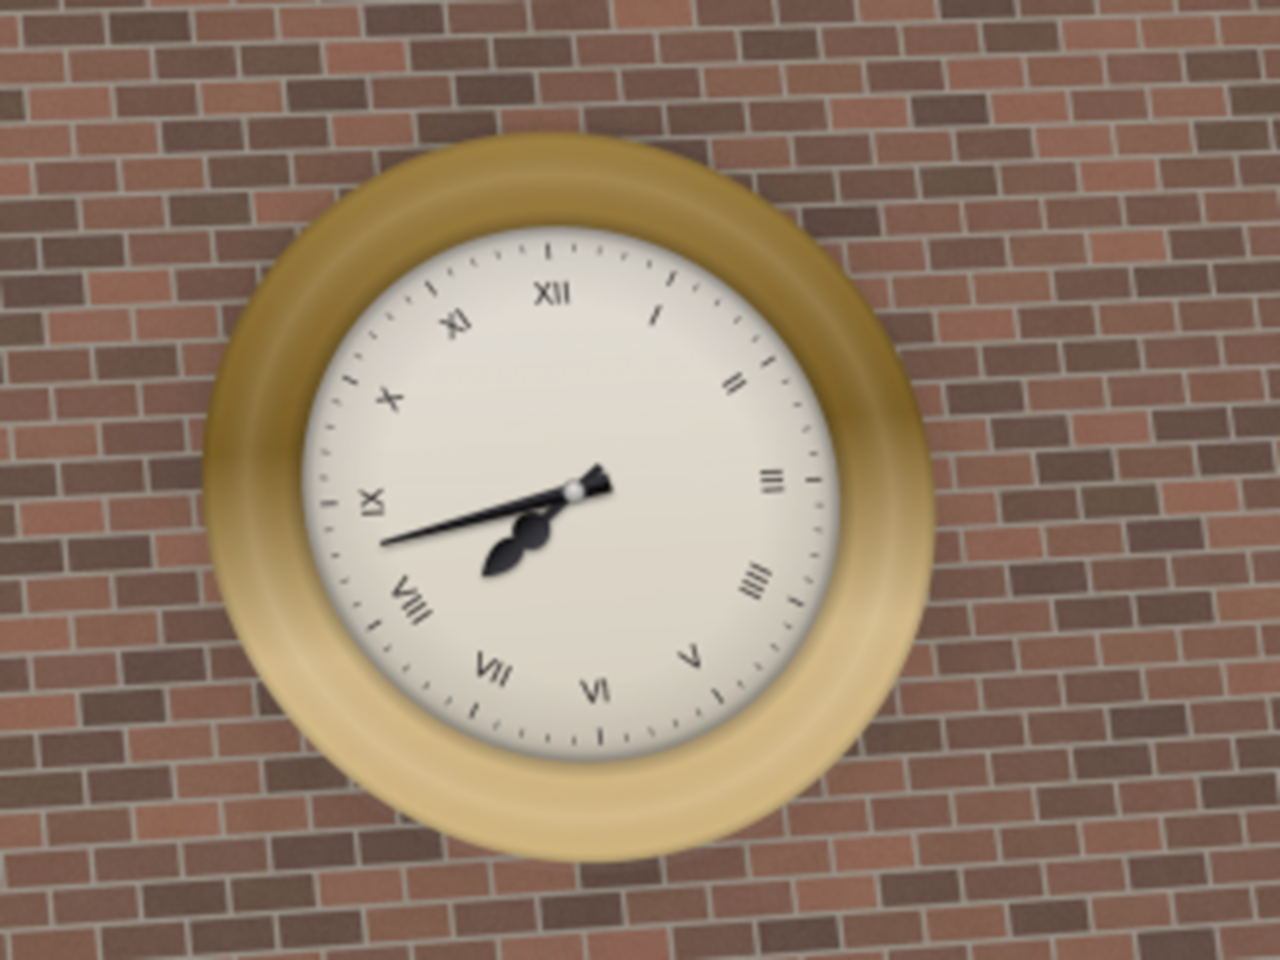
7:43
